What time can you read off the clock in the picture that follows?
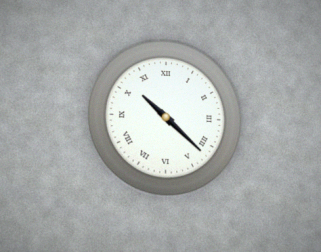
10:22
